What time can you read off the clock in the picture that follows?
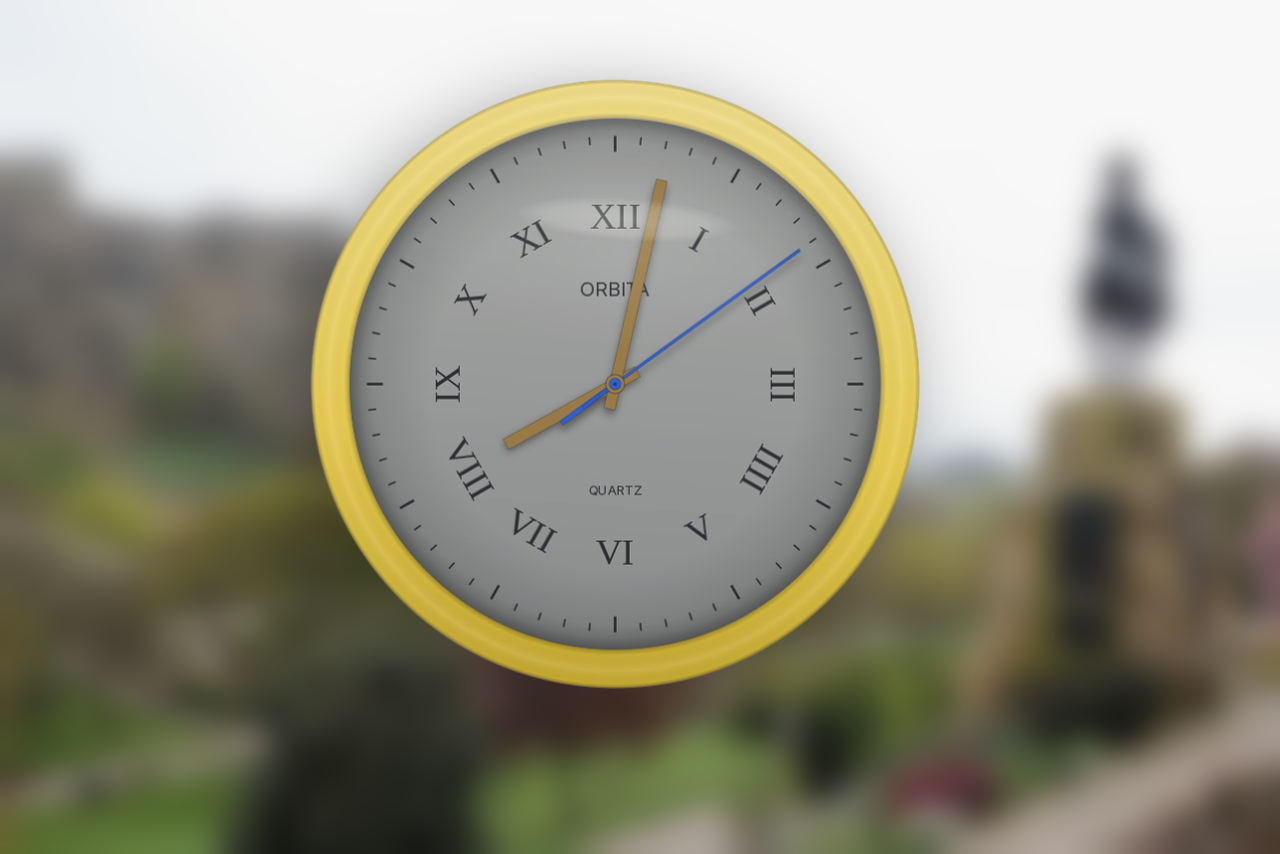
8:02:09
